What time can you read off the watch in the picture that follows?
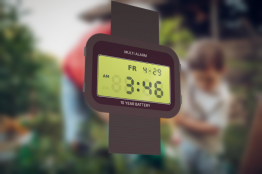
3:46
